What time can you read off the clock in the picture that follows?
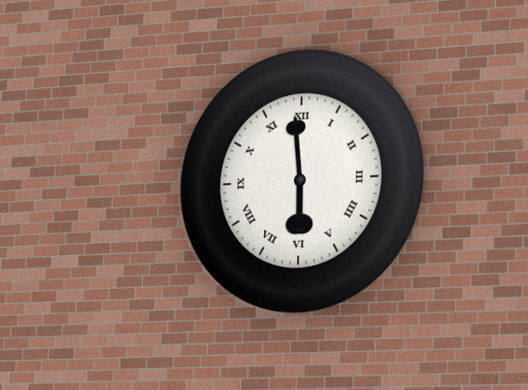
5:59
